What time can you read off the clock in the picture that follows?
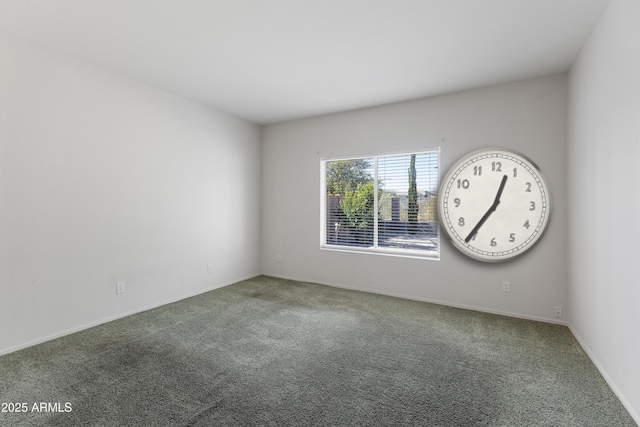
12:36
